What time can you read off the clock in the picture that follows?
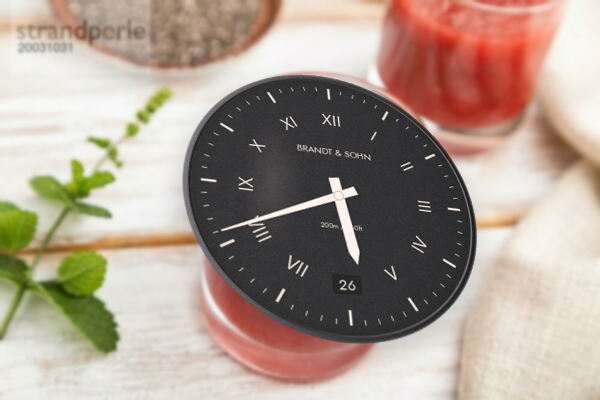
5:41
